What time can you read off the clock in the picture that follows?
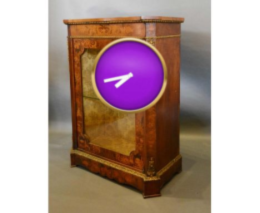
7:43
